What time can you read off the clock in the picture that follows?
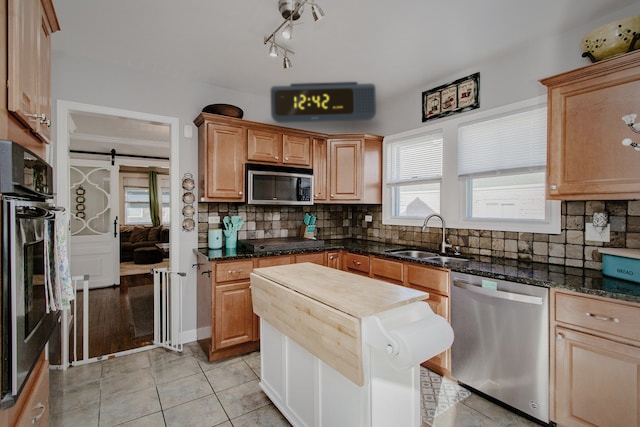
12:42
